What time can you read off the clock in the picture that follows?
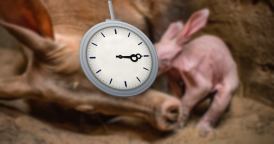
3:15
